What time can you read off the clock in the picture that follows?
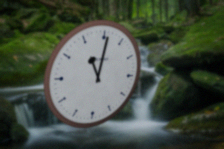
11:01
